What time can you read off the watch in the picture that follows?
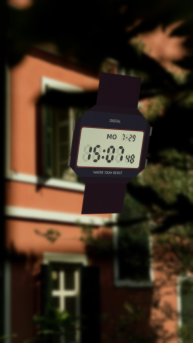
15:07:48
